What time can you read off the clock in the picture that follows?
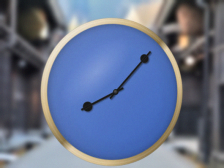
8:07
